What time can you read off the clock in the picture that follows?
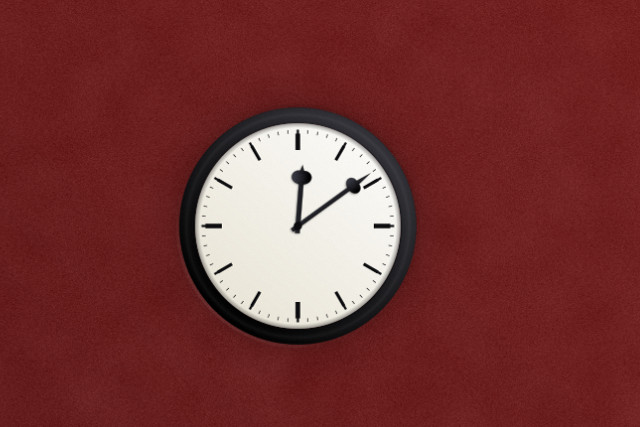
12:09
